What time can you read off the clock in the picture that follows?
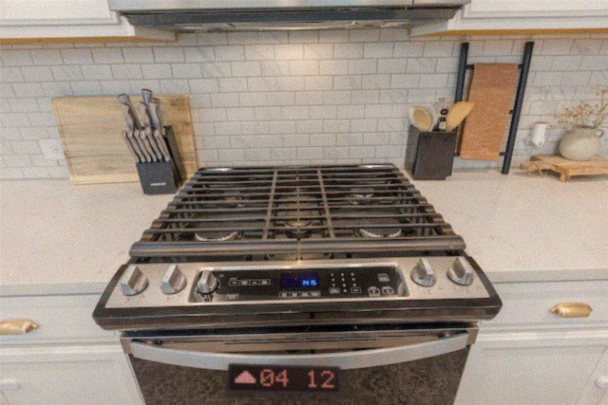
4:12
